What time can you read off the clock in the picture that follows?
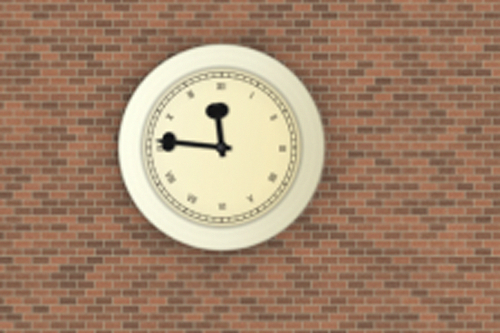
11:46
